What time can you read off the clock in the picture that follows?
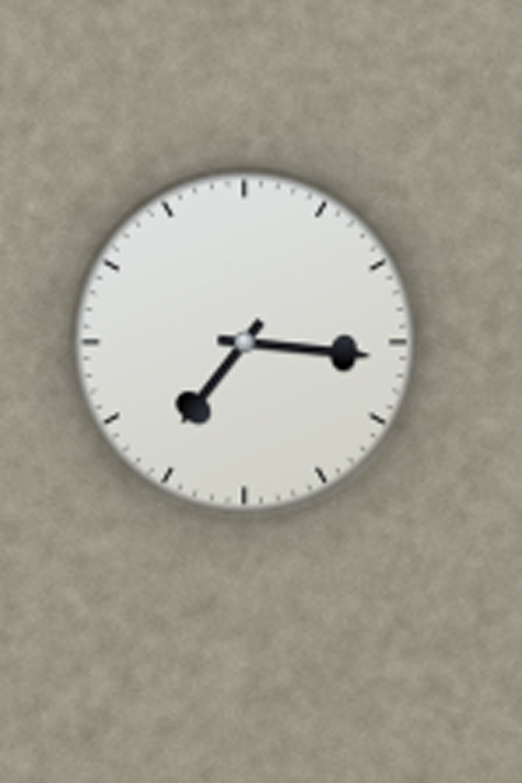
7:16
